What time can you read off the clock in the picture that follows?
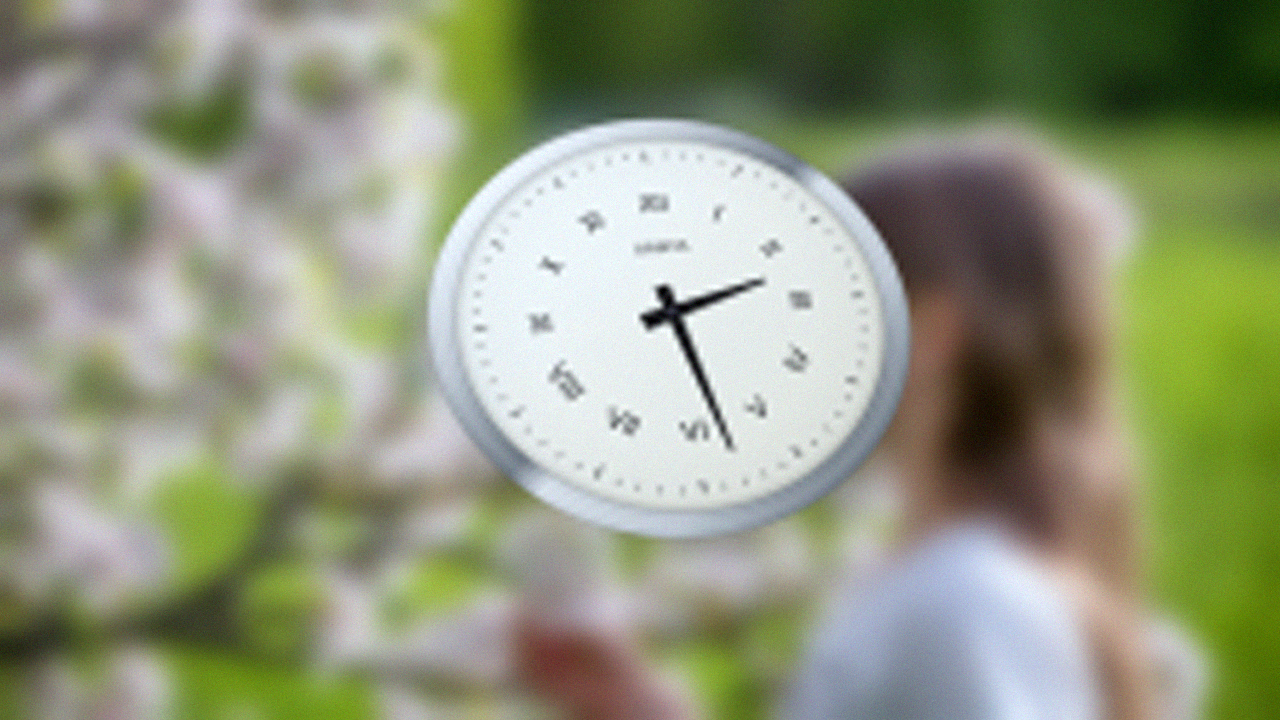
2:28
